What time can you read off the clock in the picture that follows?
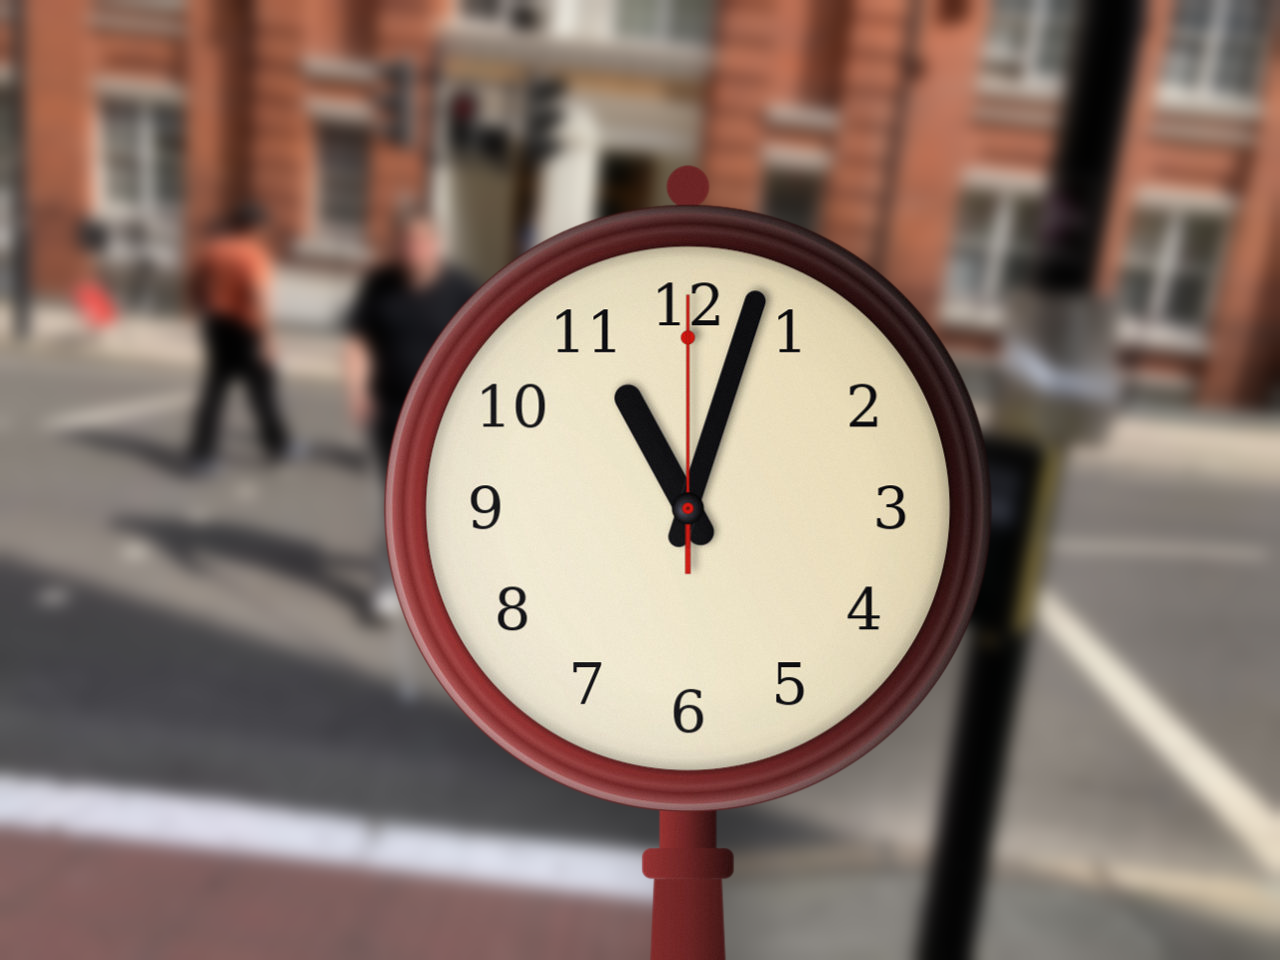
11:03:00
